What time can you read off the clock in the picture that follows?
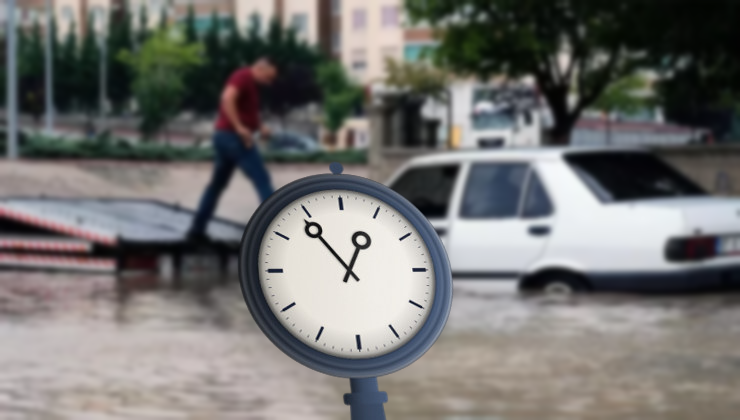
12:54
